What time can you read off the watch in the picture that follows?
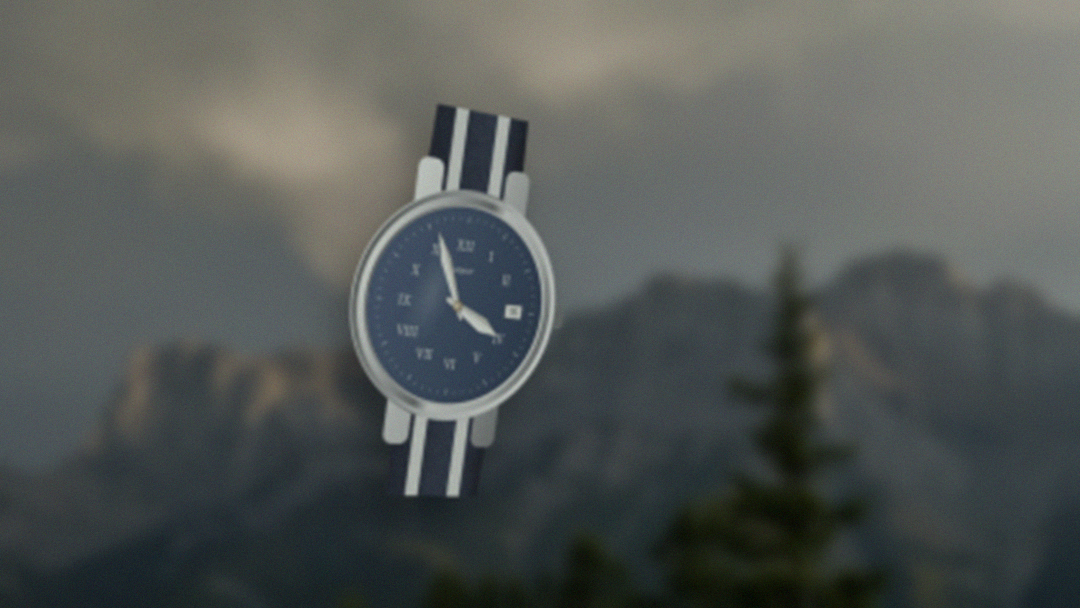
3:56
